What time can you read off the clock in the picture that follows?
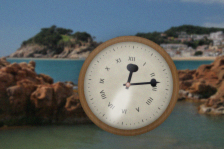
12:13
